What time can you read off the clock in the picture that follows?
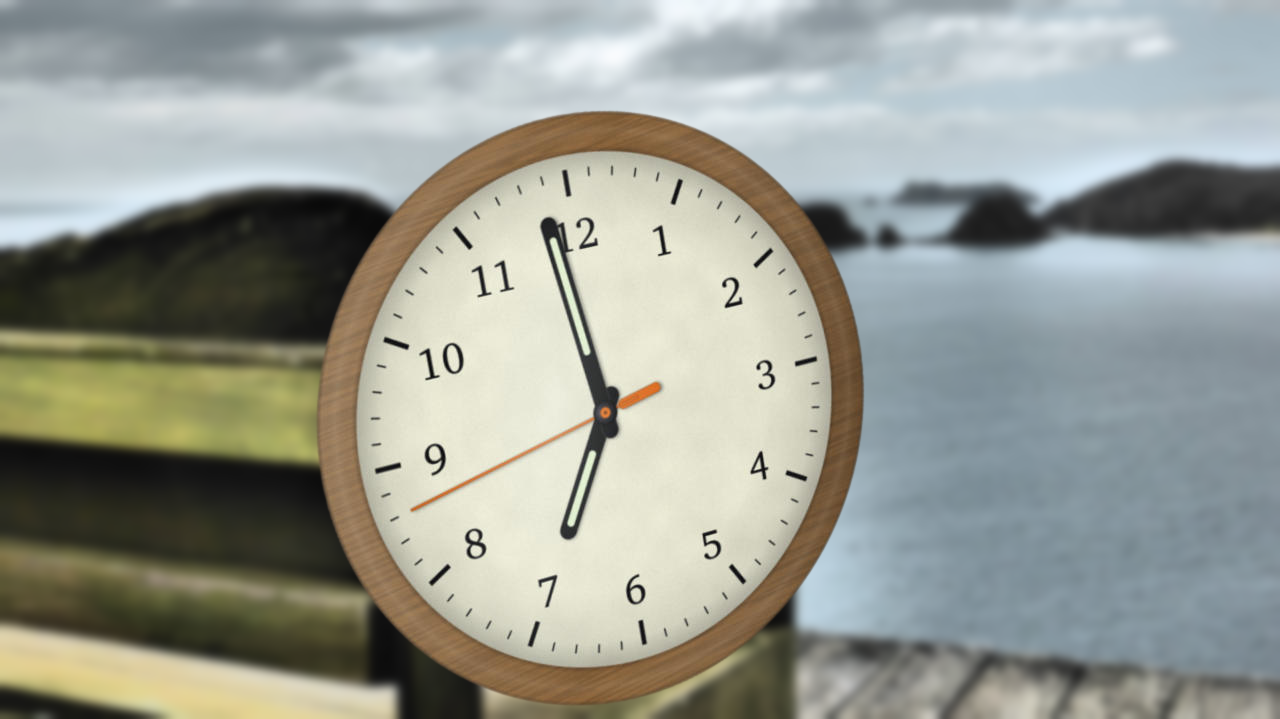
6:58:43
